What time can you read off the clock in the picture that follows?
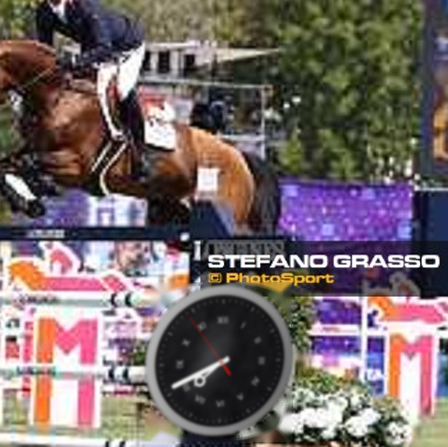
7:40:54
